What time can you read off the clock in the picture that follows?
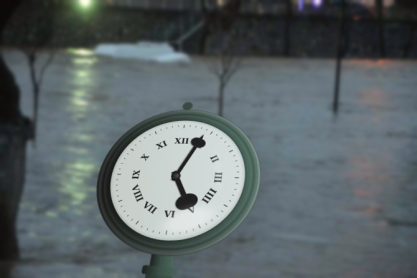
5:04
